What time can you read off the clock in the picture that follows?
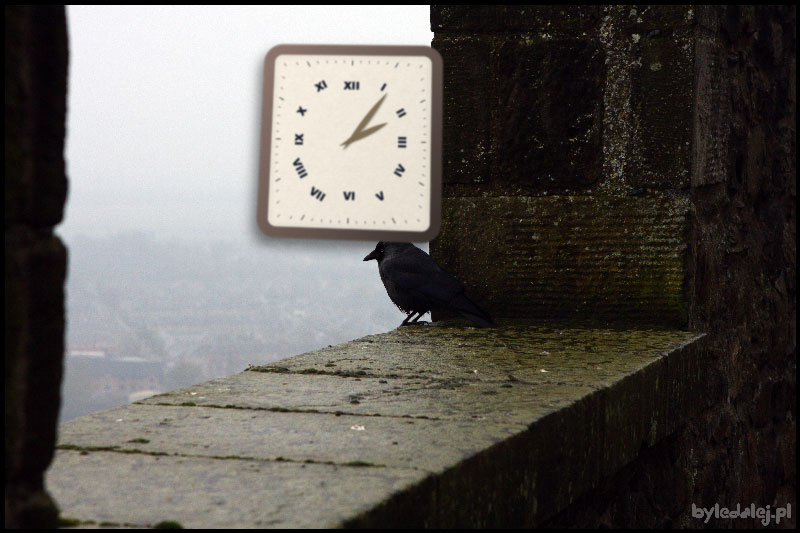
2:06
